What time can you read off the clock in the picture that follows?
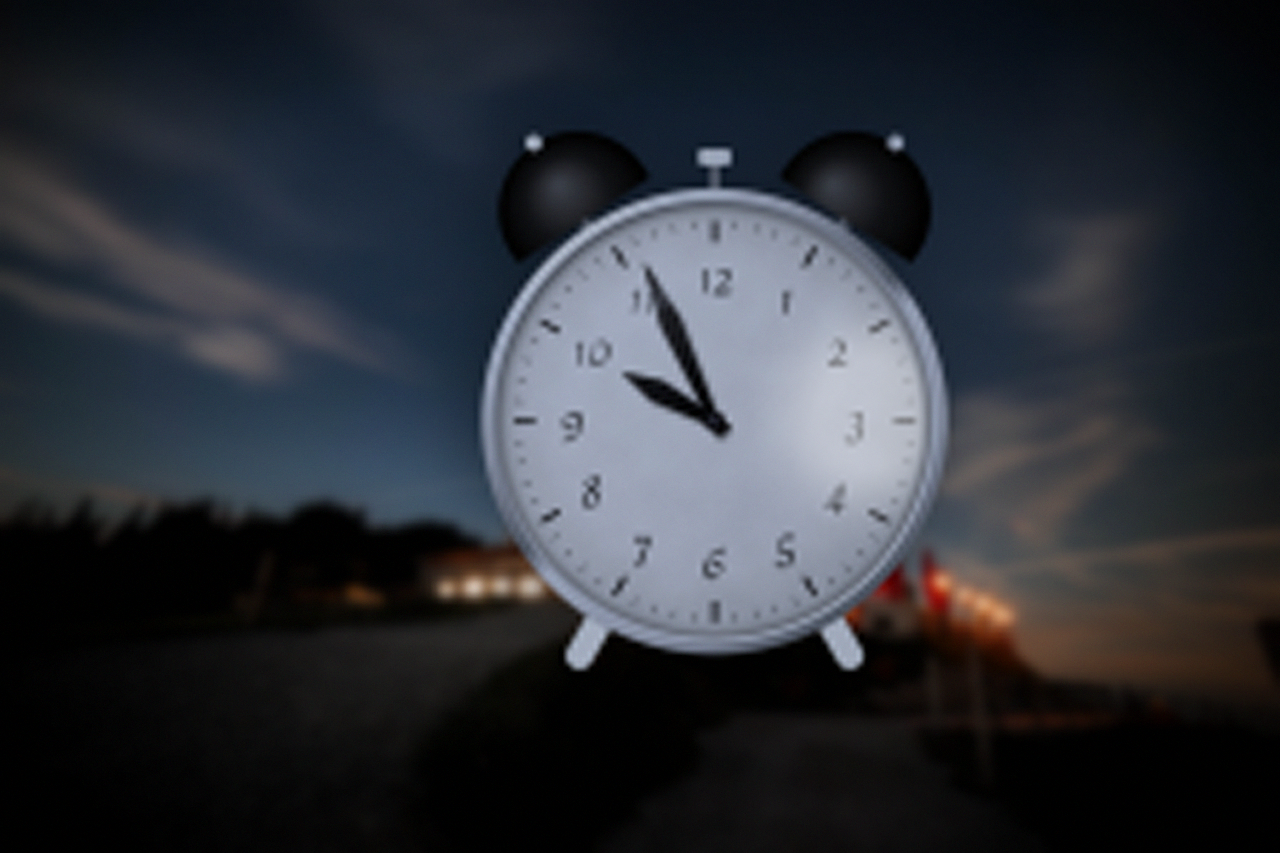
9:56
